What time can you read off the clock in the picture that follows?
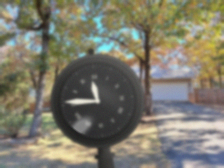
11:46
